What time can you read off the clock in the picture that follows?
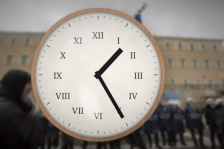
1:25
